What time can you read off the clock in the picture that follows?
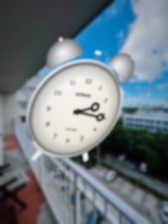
2:16
